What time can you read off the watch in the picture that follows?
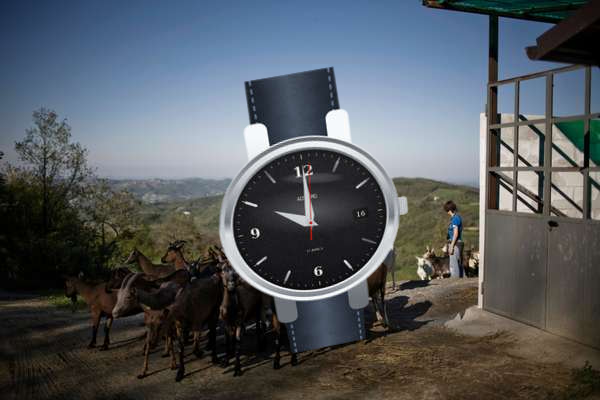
10:00:01
